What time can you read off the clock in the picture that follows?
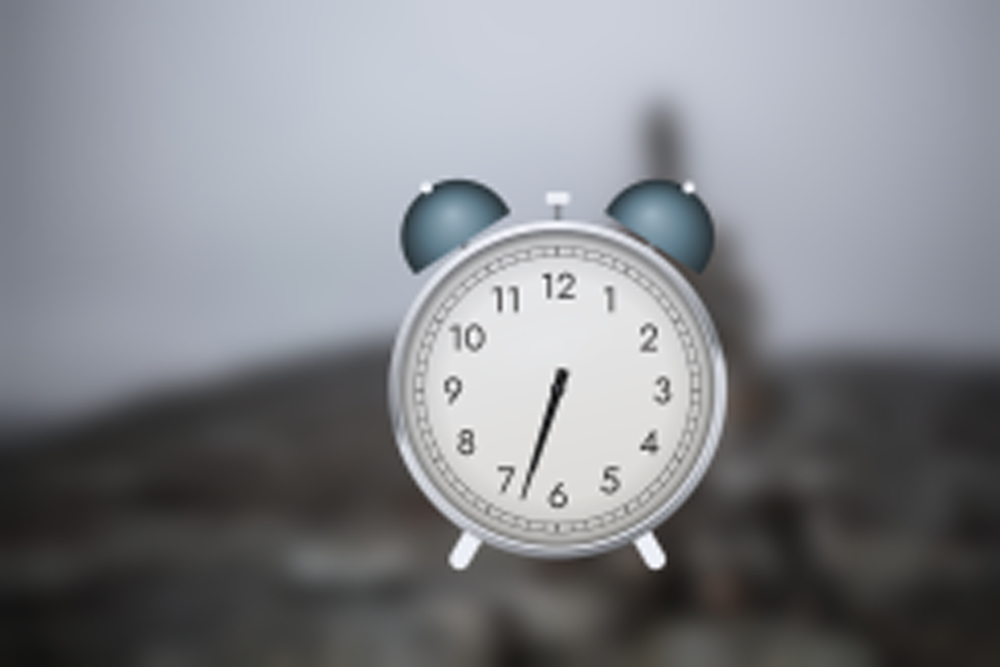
6:33
